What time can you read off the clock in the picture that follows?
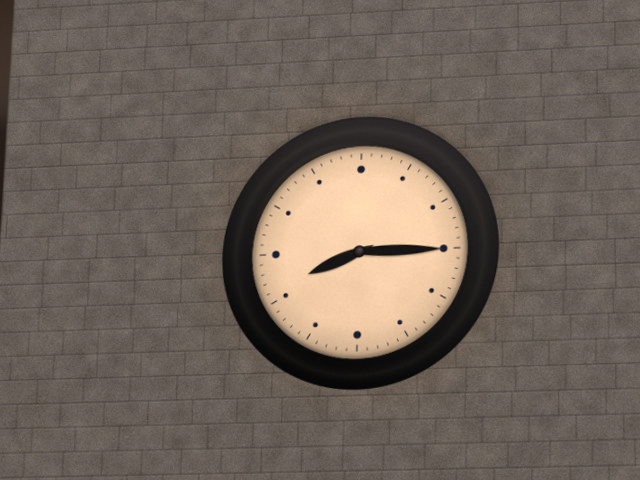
8:15
